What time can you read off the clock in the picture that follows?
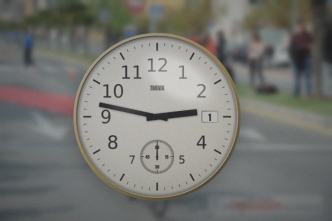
2:47
